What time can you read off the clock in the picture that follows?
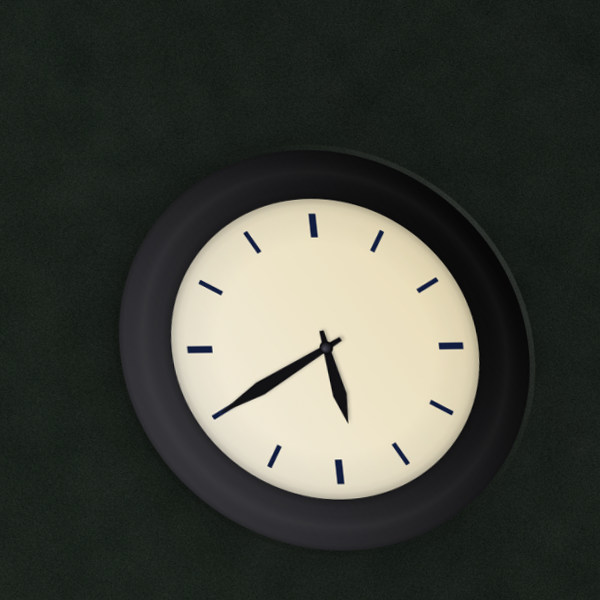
5:40
